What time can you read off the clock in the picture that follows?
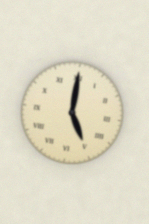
5:00
